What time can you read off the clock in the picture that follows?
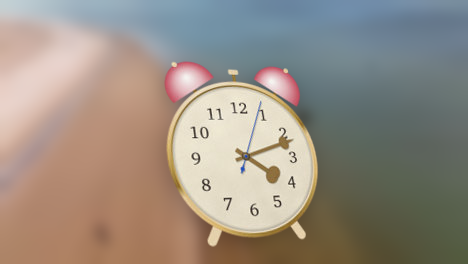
4:12:04
